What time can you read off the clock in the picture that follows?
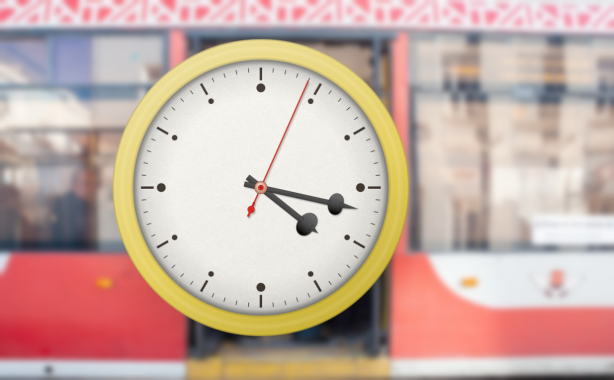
4:17:04
